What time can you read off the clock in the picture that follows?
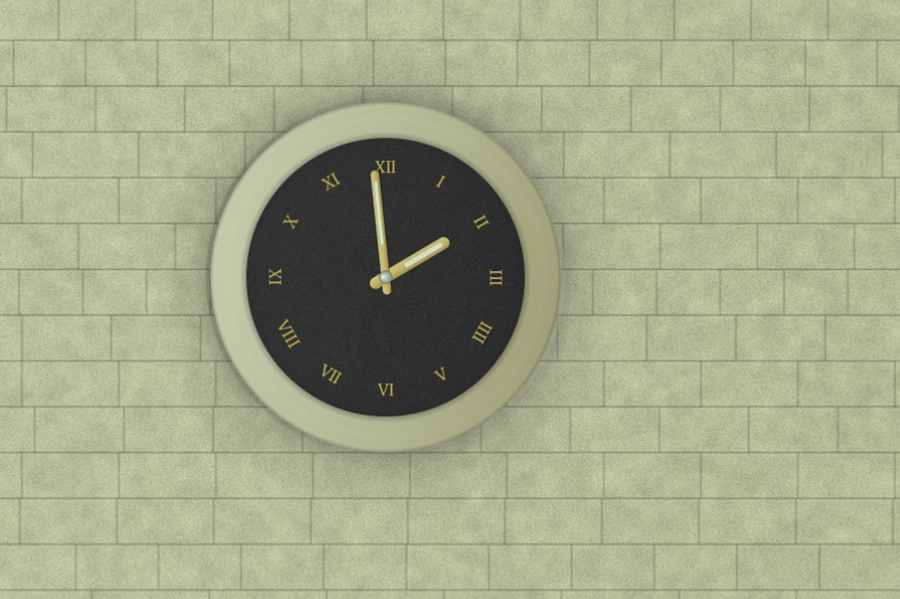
1:59
